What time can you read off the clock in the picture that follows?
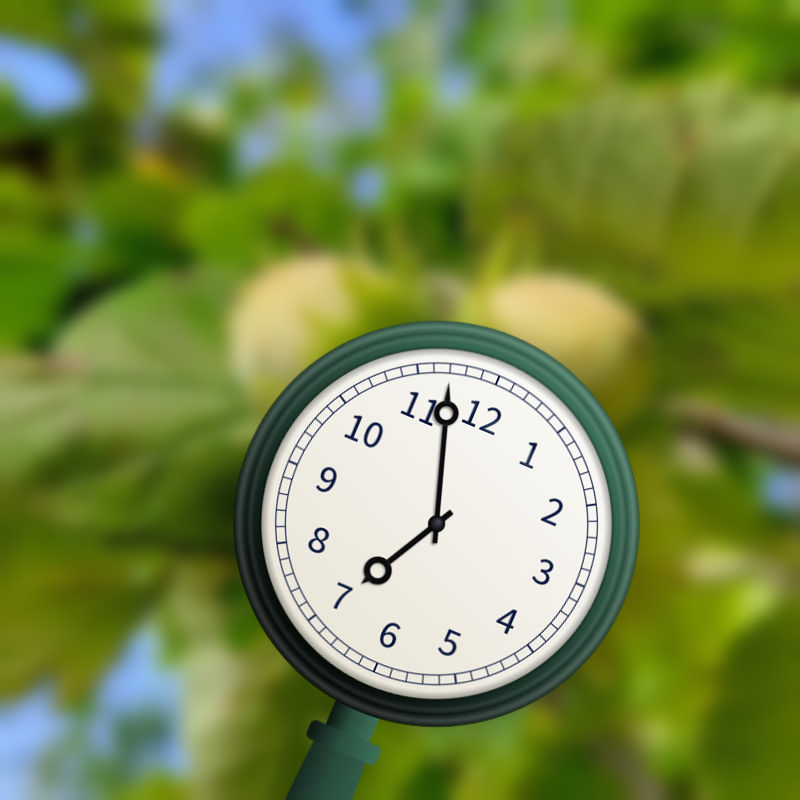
6:57
